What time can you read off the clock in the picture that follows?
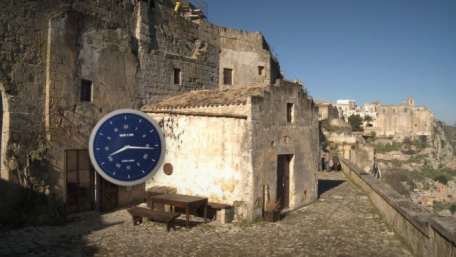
8:16
